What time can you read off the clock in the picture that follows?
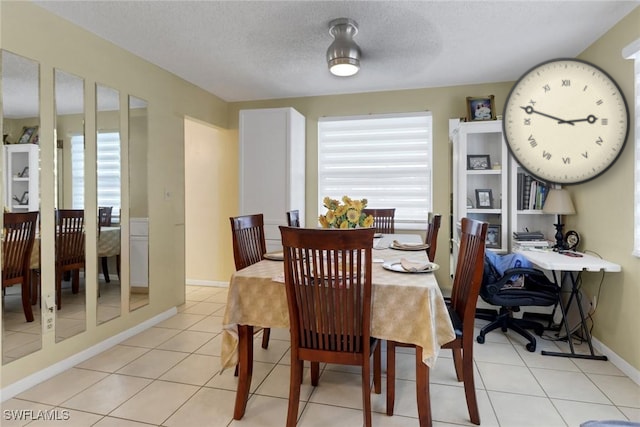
2:48
